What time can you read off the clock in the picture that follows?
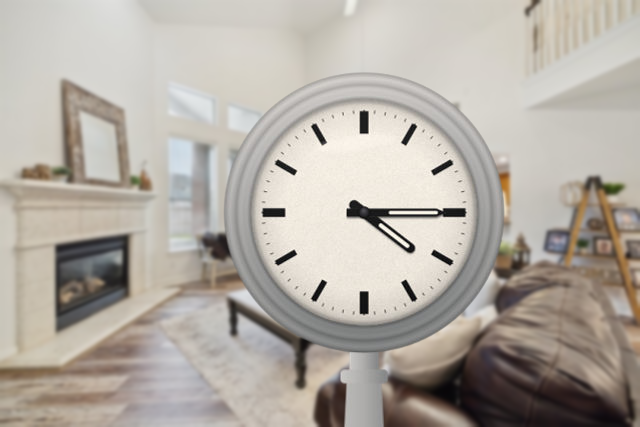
4:15
